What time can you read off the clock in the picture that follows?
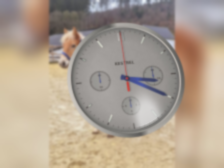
3:20
